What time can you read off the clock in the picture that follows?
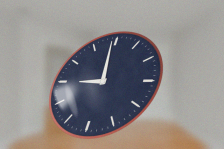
8:59
